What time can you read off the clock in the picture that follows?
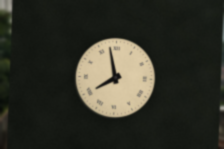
7:58
